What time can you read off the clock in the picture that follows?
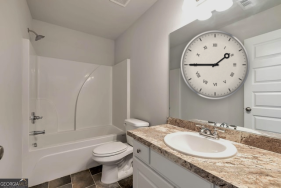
1:45
